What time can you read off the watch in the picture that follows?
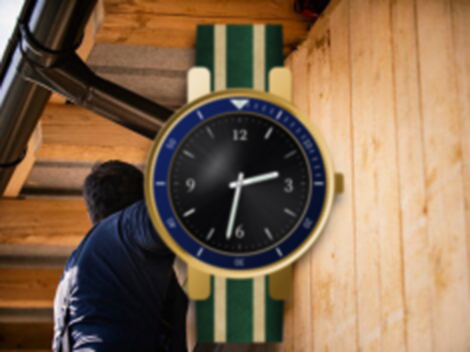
2:32
